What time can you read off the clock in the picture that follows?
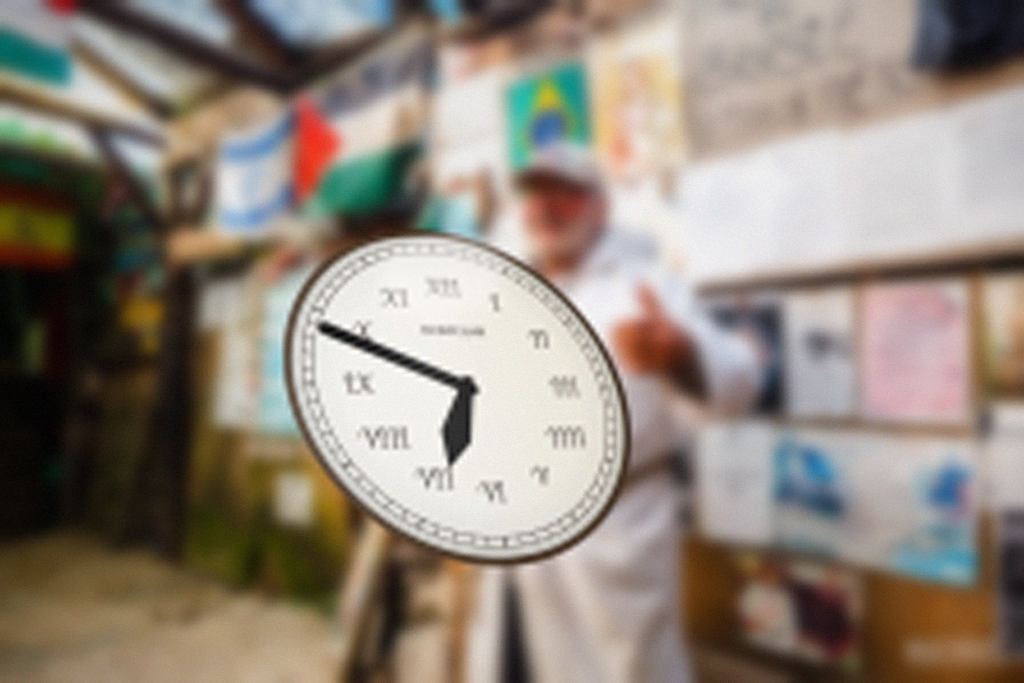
6:49
